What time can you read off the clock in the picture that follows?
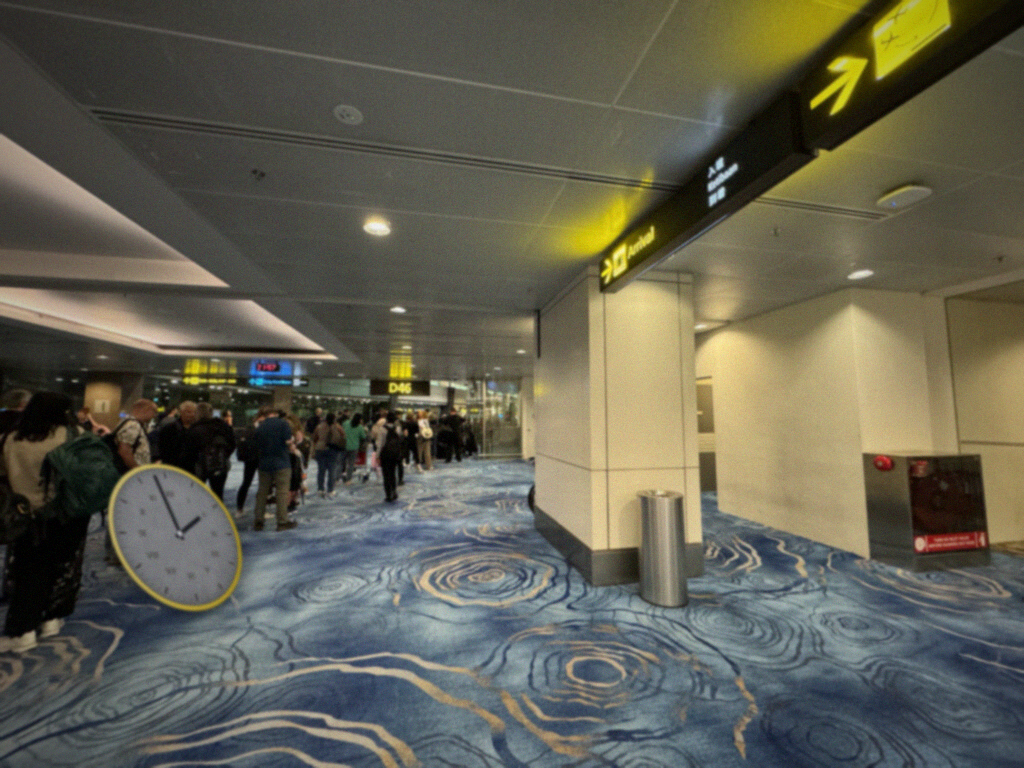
1:58
